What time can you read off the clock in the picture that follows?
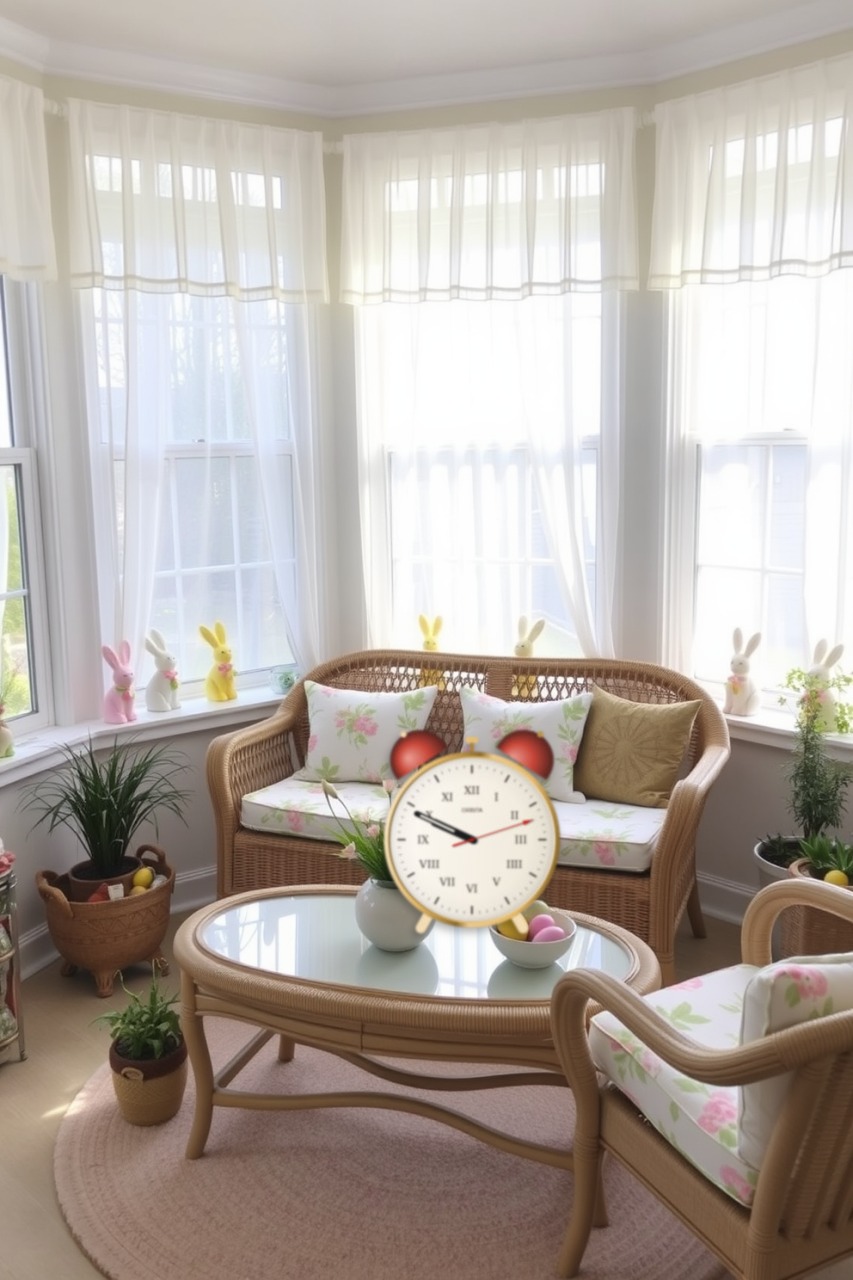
9:49:12
